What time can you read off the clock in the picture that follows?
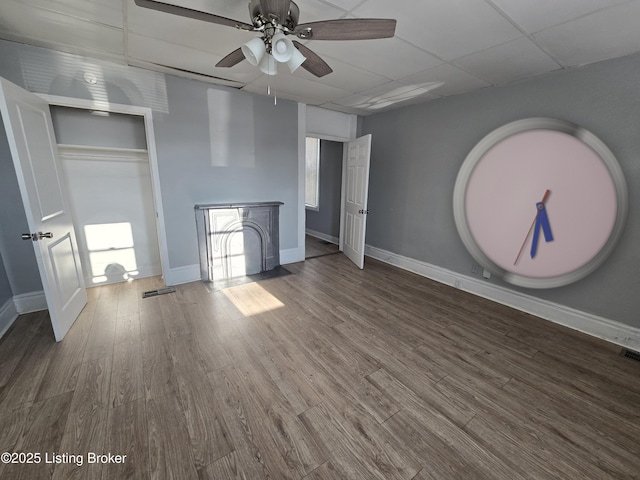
5:31:34
